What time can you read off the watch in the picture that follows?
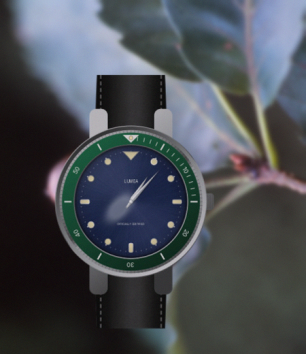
1:07
